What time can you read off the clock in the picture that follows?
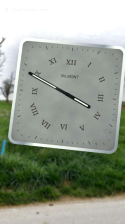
3:49
